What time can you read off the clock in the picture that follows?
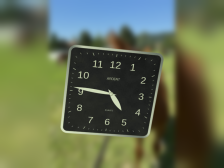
4:46
